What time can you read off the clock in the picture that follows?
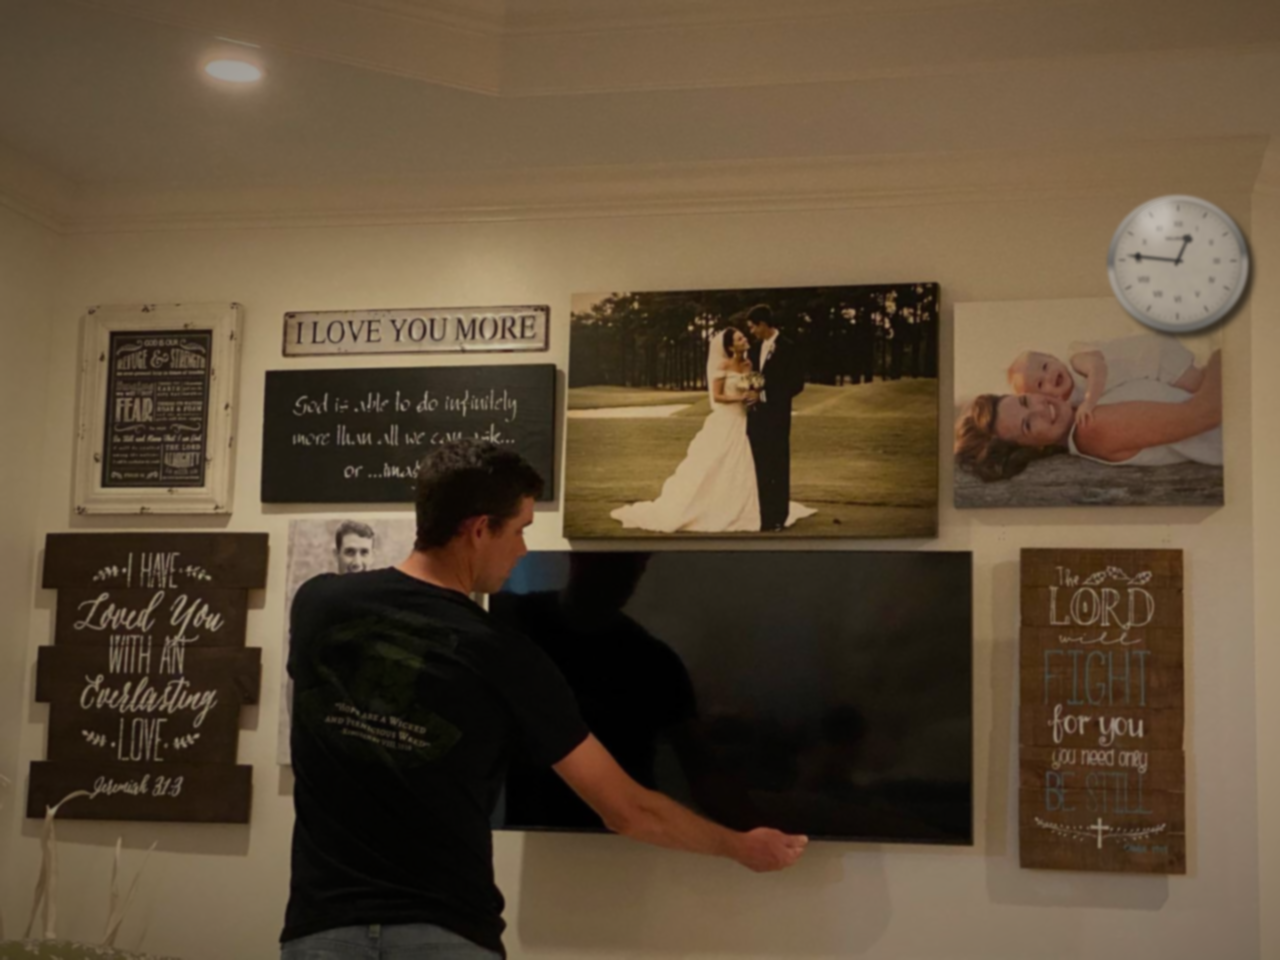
12:46
